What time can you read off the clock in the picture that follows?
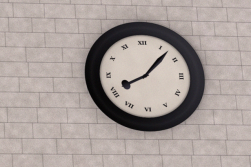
8:07
